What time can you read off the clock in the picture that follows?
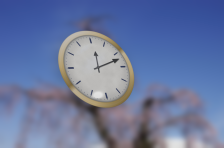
12:12
